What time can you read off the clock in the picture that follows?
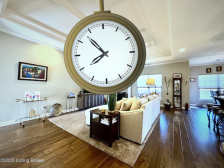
7:53
